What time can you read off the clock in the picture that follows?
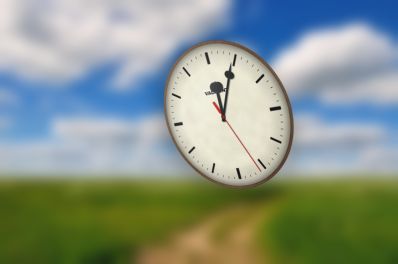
12:04:26
